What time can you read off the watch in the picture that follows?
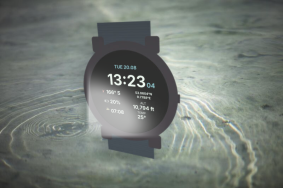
13:23
